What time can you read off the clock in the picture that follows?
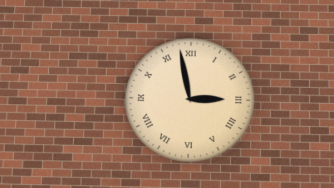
2:58
